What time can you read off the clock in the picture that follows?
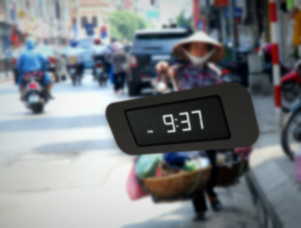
9:37
